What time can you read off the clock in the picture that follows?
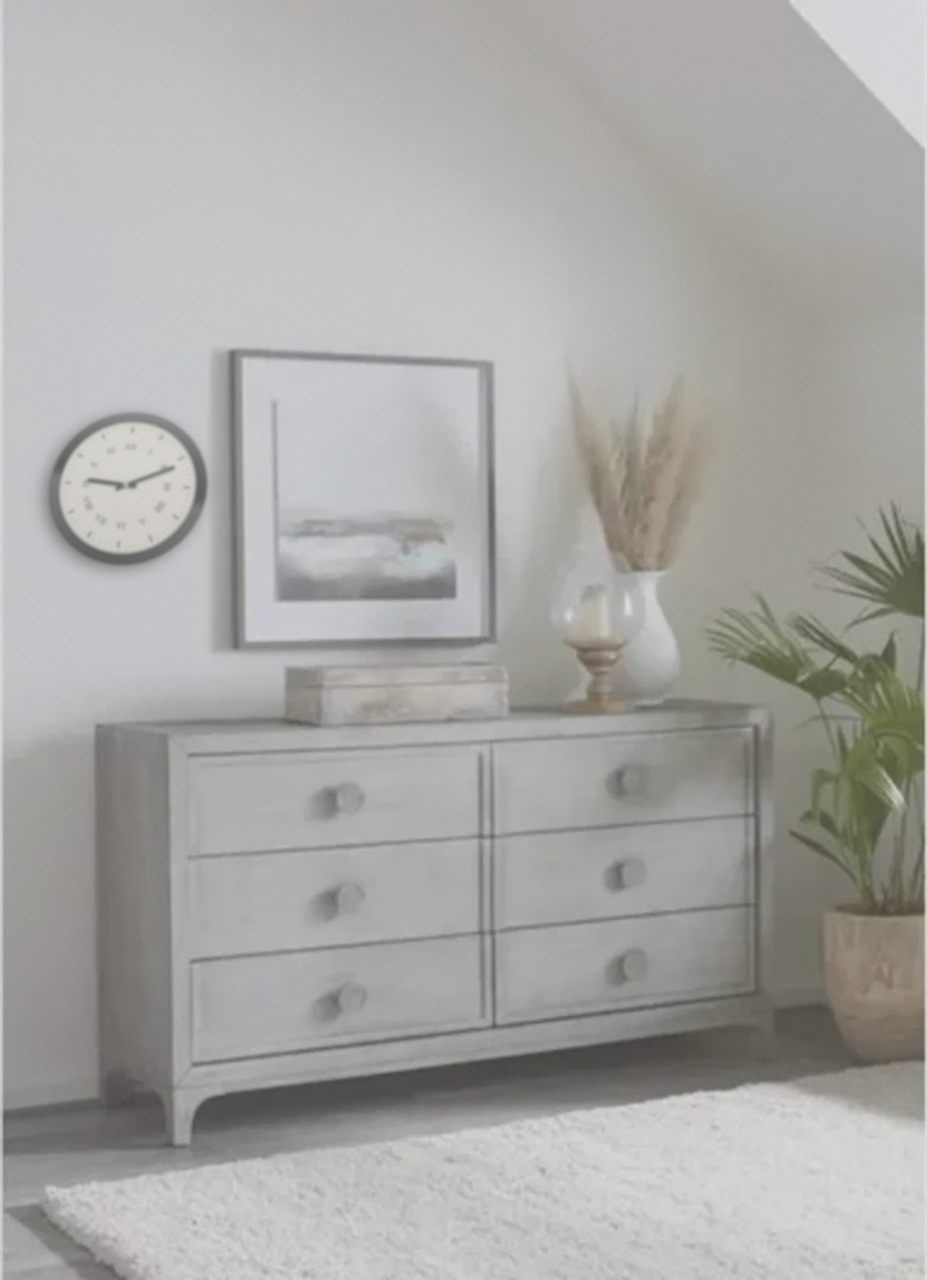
9:11
